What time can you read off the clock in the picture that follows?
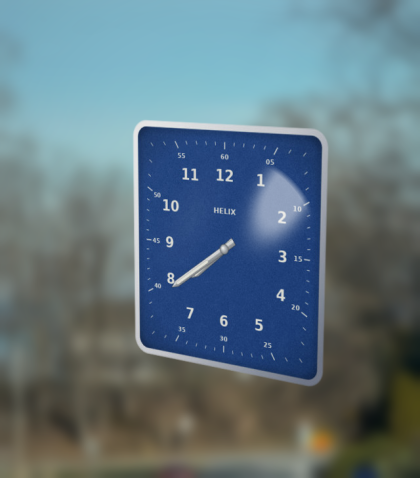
7:39
